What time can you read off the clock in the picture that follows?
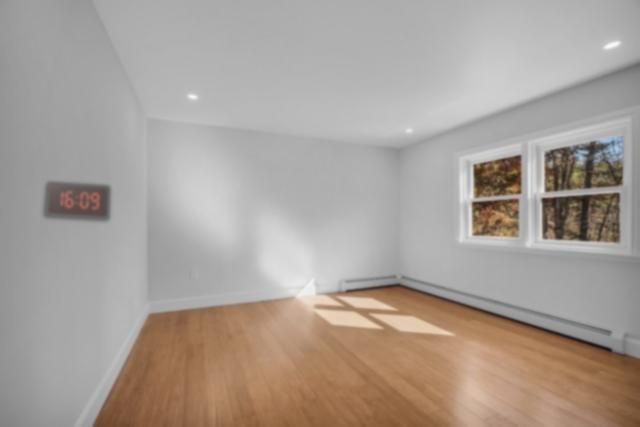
16:09
